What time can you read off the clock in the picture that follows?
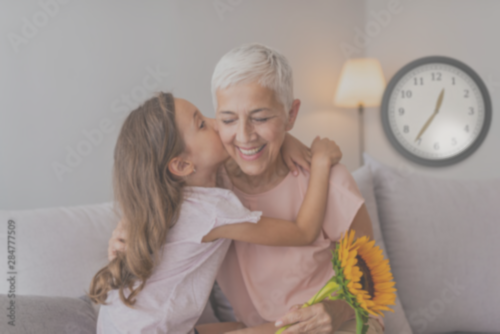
12:36
